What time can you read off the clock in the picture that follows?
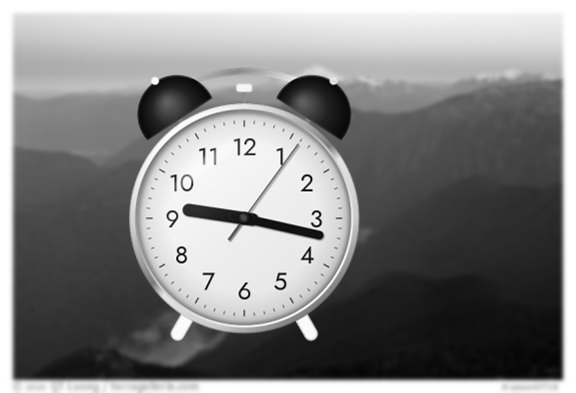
9:17:06
